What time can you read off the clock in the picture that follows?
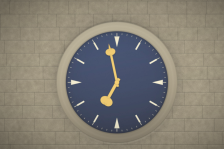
6:58
